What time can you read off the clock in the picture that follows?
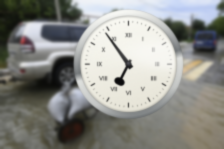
6:54
